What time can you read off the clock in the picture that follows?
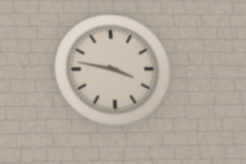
3:47
